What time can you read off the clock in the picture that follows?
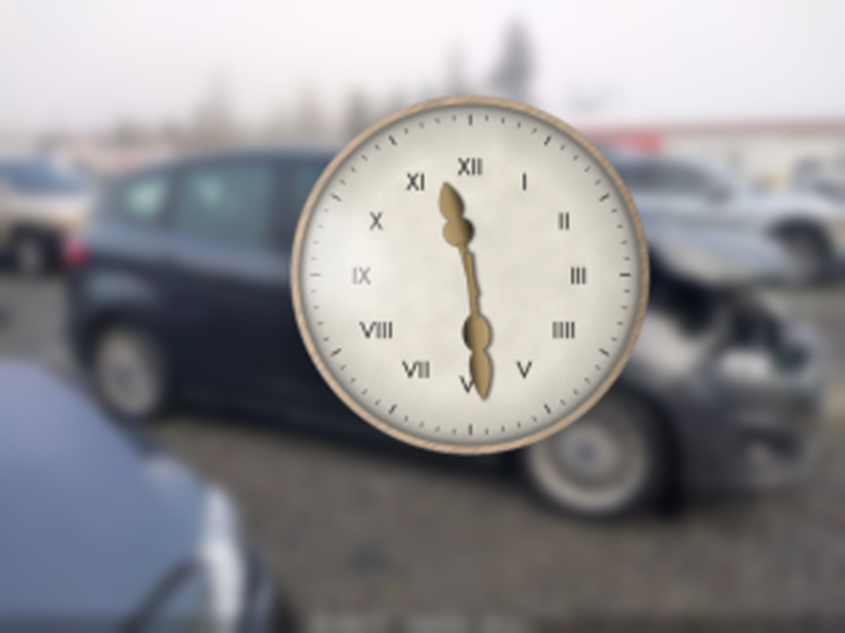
11:29
